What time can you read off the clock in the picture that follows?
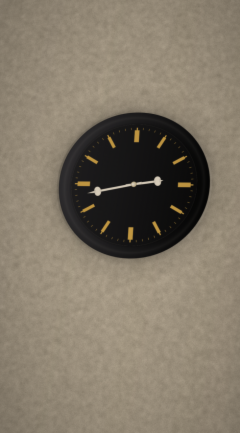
2:43
